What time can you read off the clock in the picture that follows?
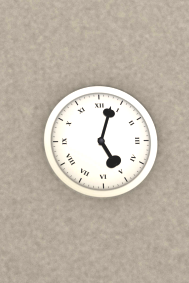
5:03
